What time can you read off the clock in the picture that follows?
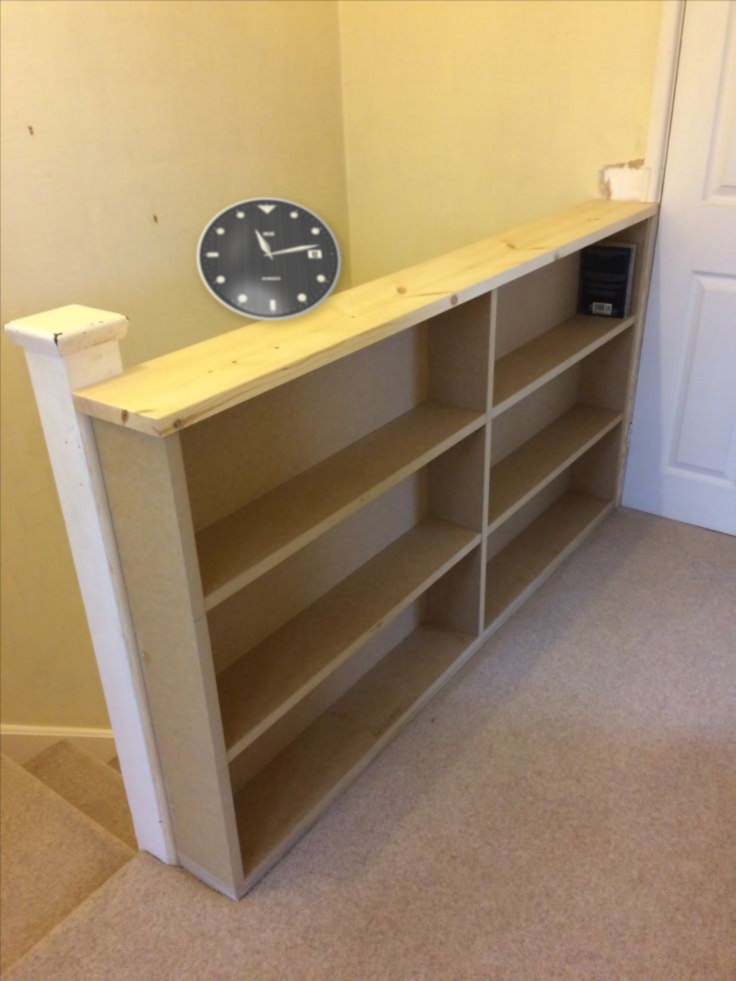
11:13
